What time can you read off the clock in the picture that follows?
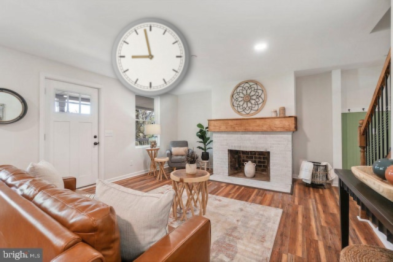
8:58
